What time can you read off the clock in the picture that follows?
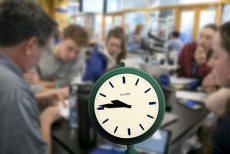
9:46
